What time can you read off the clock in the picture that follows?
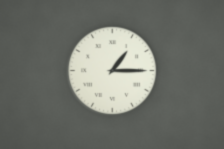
1:15
